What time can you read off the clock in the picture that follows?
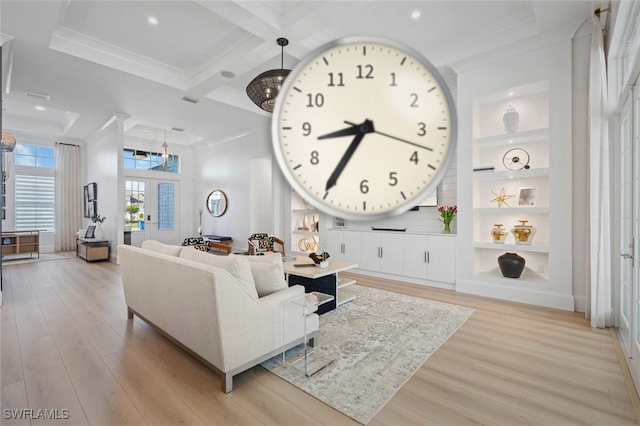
8:35:18
